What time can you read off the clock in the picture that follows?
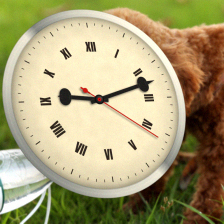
9:12:21
